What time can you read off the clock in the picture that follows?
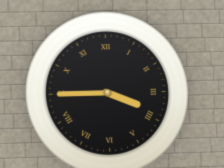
3:45
